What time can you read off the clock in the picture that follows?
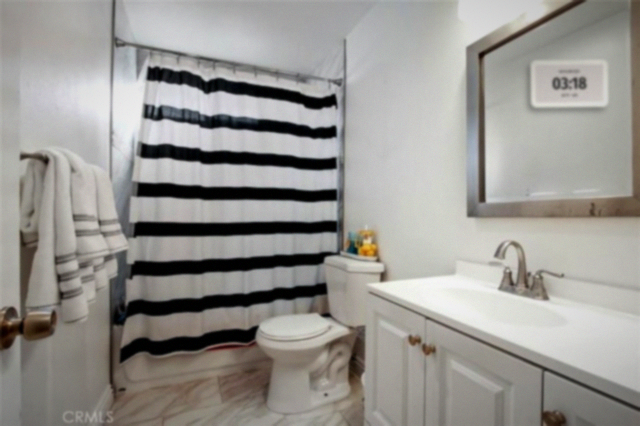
3:18
